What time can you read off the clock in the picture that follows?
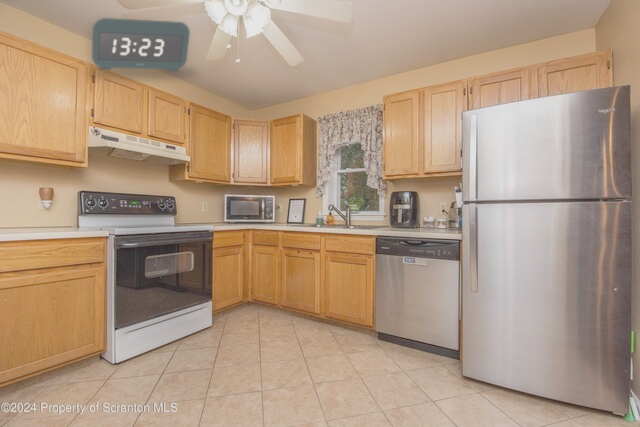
13:23
